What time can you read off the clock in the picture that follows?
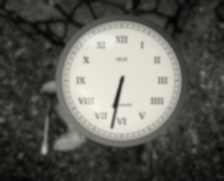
6:32
